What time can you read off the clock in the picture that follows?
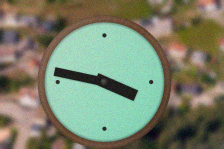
3:47
